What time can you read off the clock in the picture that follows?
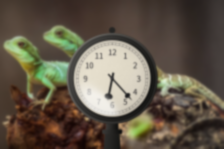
6:23
